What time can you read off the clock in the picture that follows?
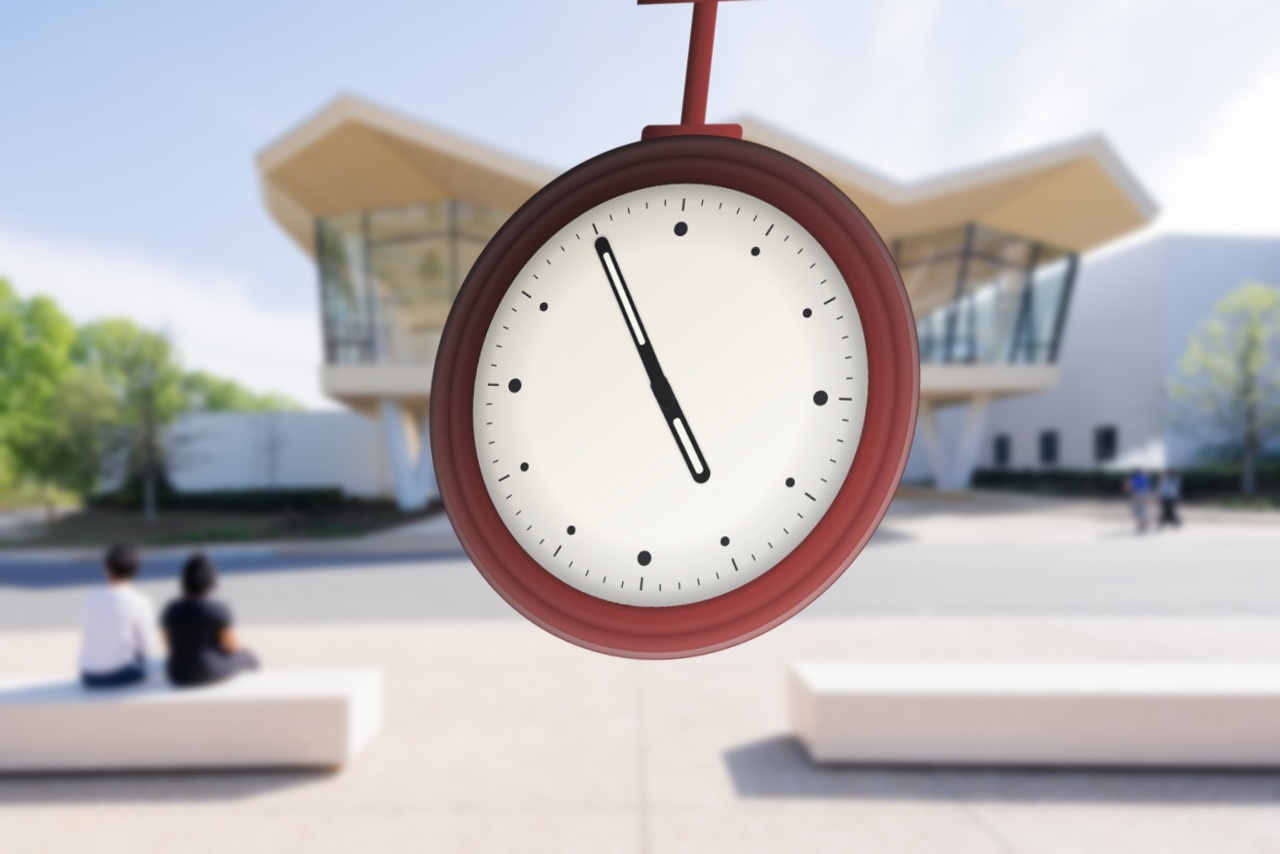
4:55
